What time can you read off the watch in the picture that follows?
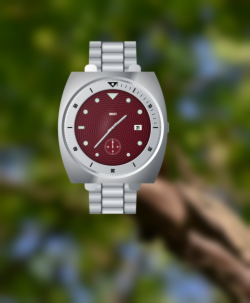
1:37
